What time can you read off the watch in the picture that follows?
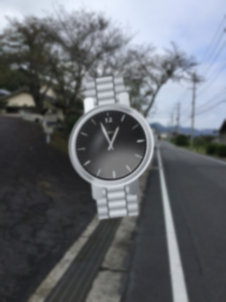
12:57
